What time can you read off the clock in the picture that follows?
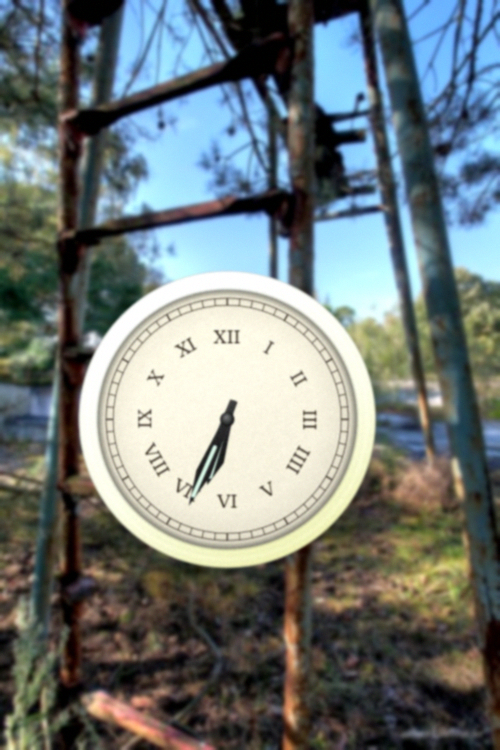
6:34
